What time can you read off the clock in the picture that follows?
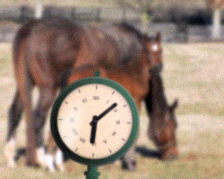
6:08
